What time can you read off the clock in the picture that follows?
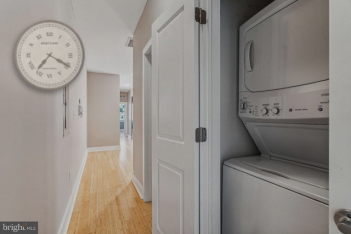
7:20
